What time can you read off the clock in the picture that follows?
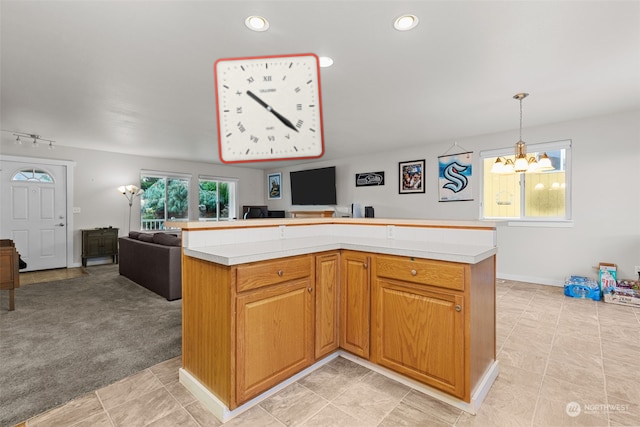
10:22
